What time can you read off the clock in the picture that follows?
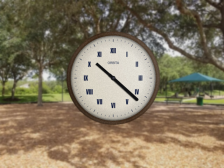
10:22
